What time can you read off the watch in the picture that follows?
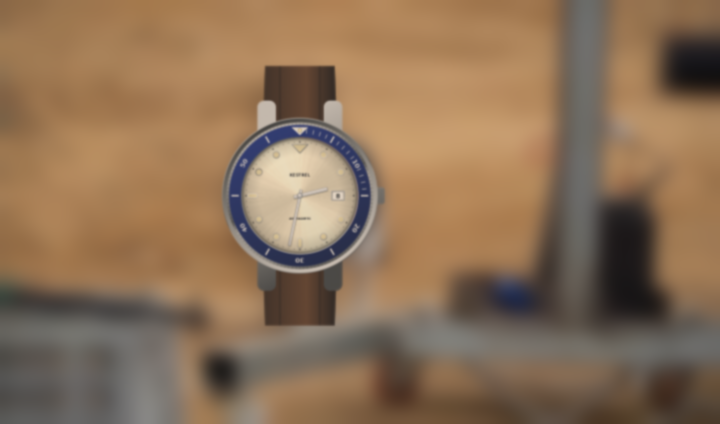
2:32
